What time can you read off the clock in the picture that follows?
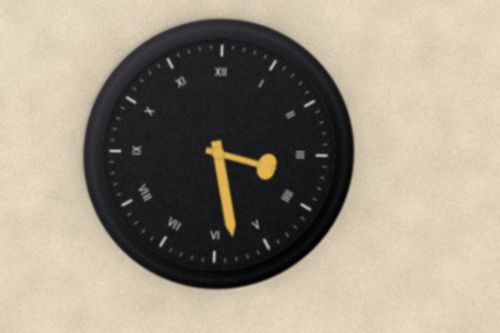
3:28
